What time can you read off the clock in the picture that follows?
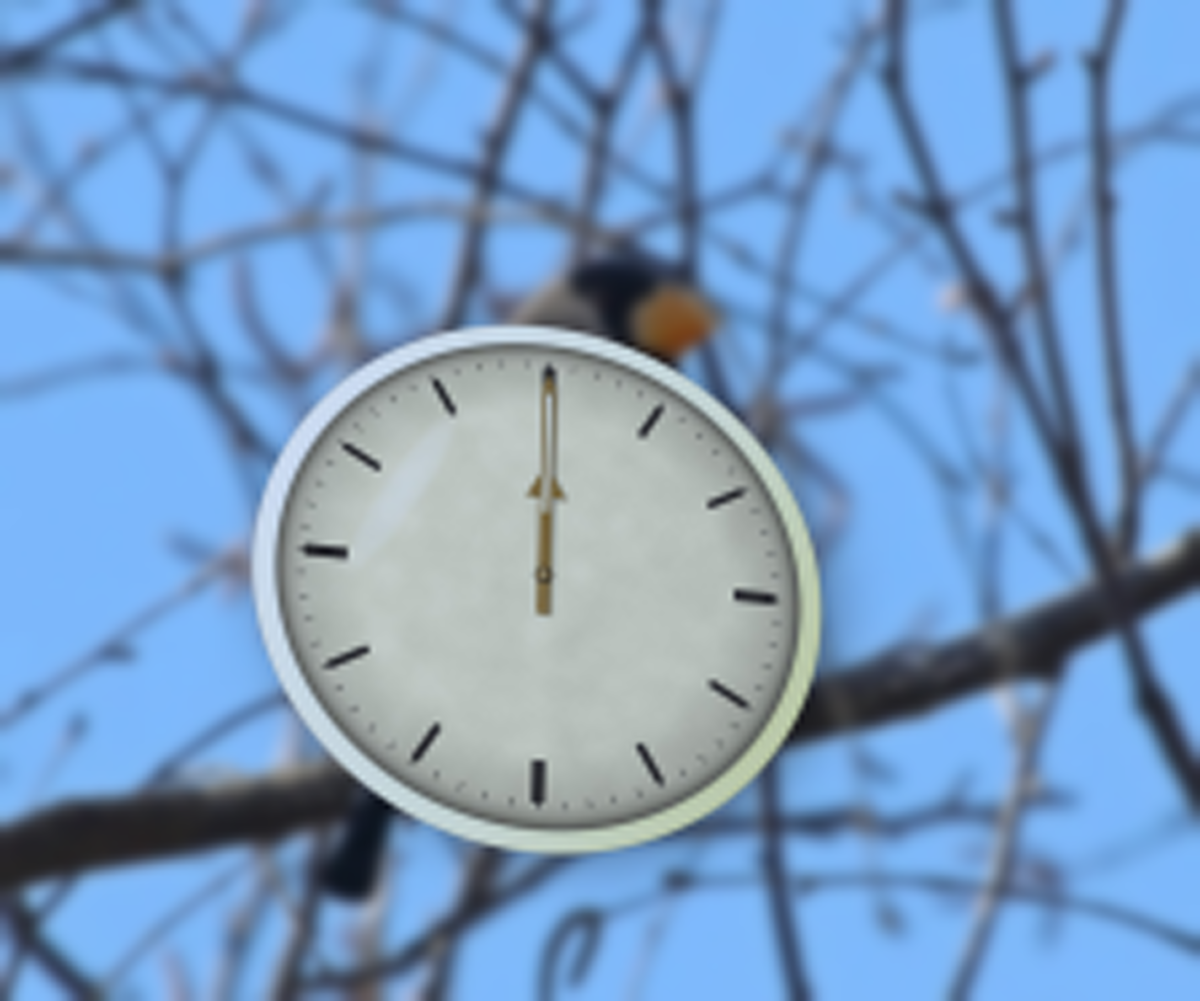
12:00
